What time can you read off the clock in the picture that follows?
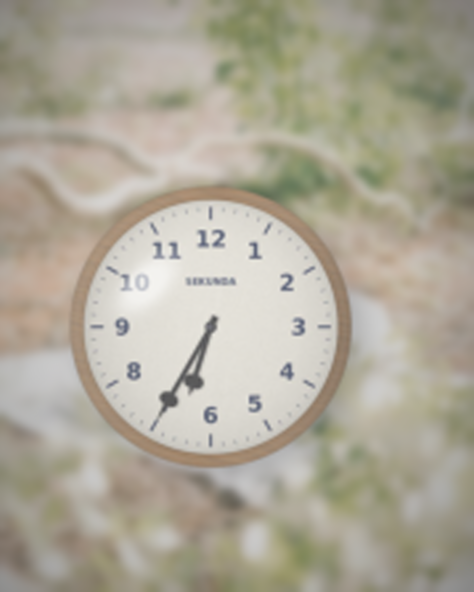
6:35
